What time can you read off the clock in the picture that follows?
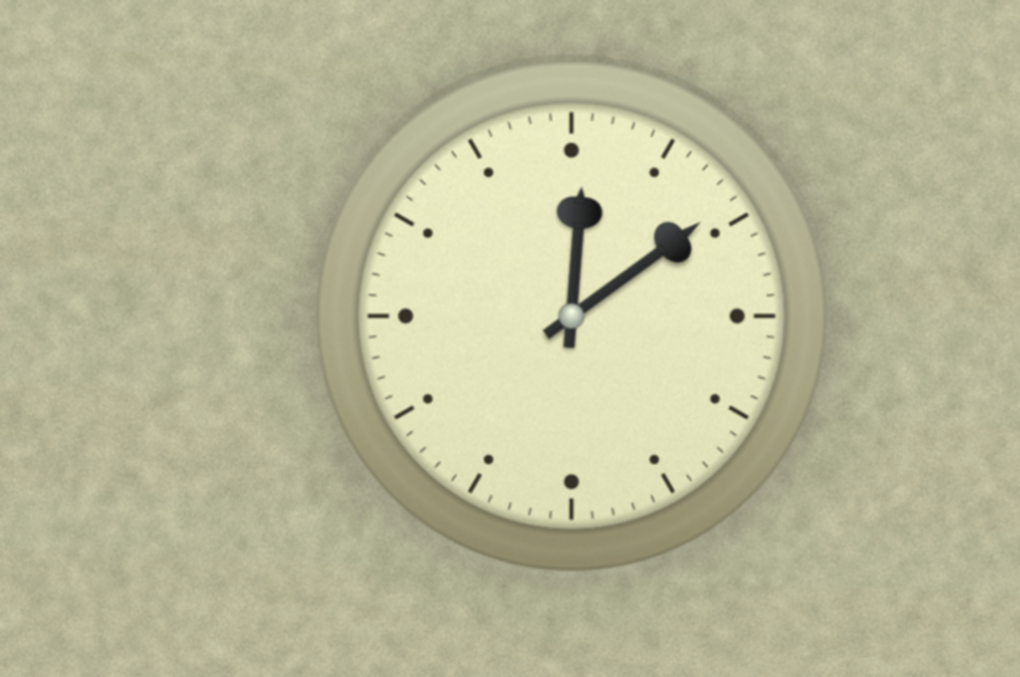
12:09
